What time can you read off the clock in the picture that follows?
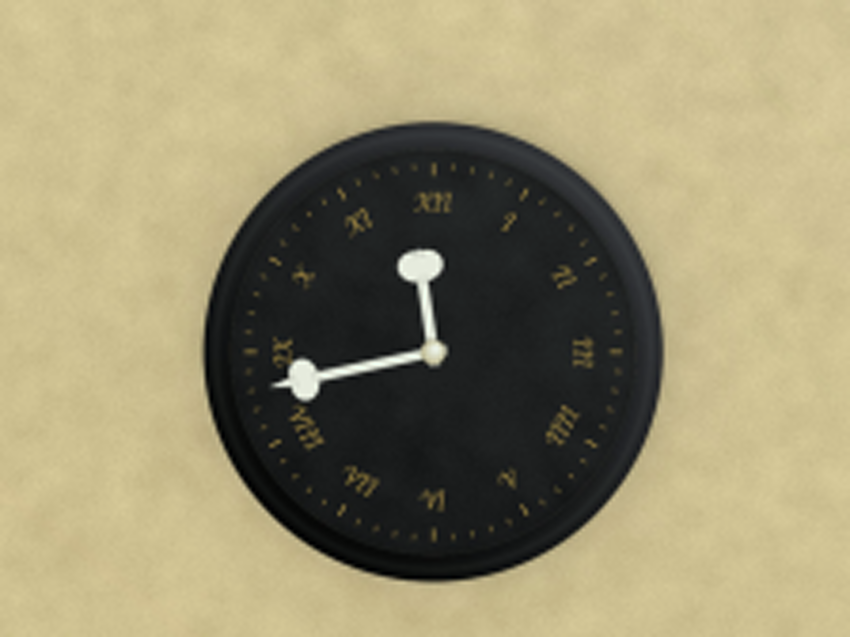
11:43
